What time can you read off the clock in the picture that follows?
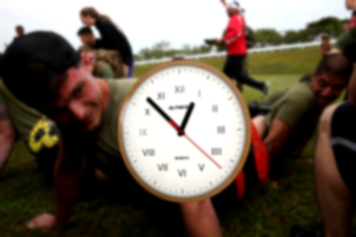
12:52:22
